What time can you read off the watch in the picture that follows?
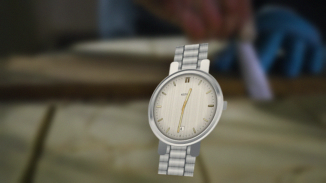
12:31
